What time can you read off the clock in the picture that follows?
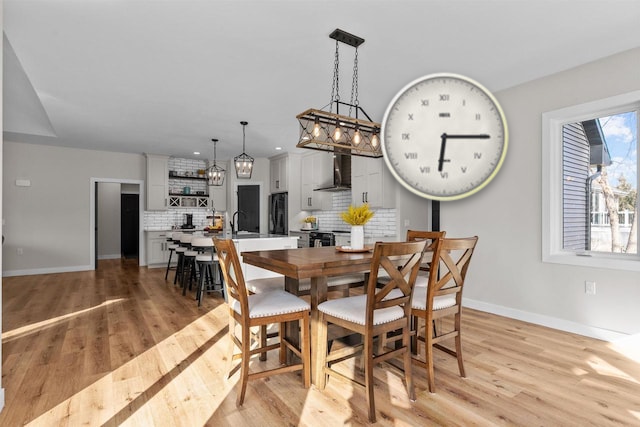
6:15
